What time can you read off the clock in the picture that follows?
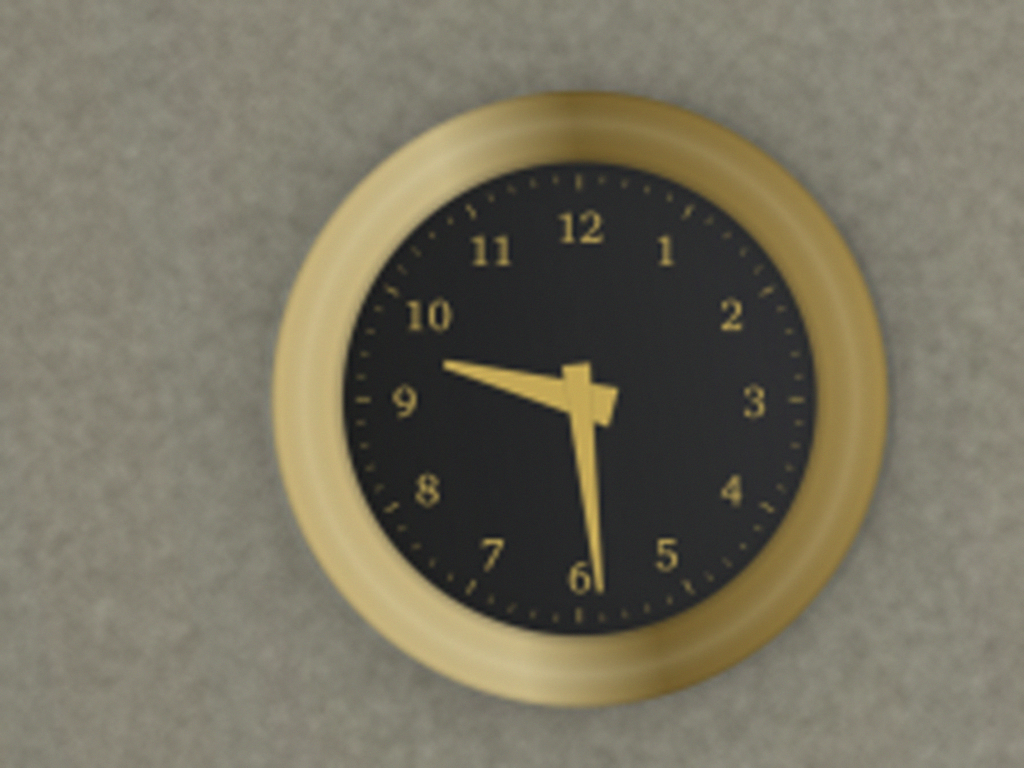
9:29
